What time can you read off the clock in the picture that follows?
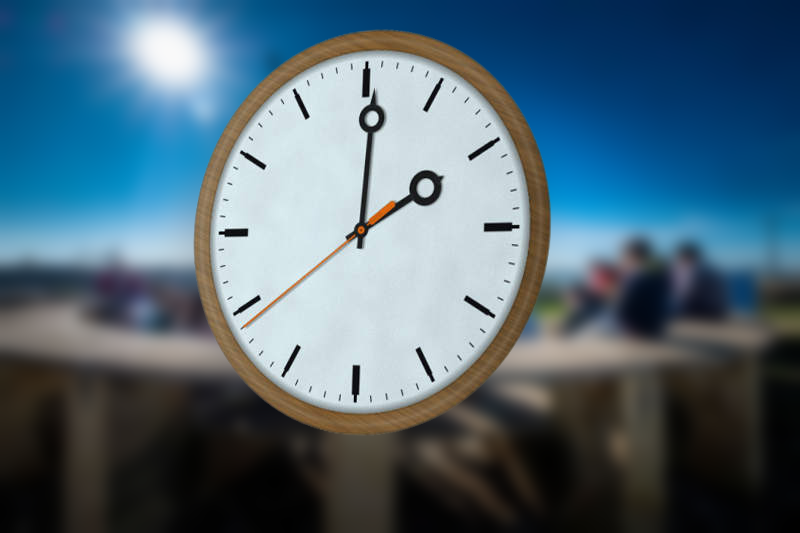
2:00:39
